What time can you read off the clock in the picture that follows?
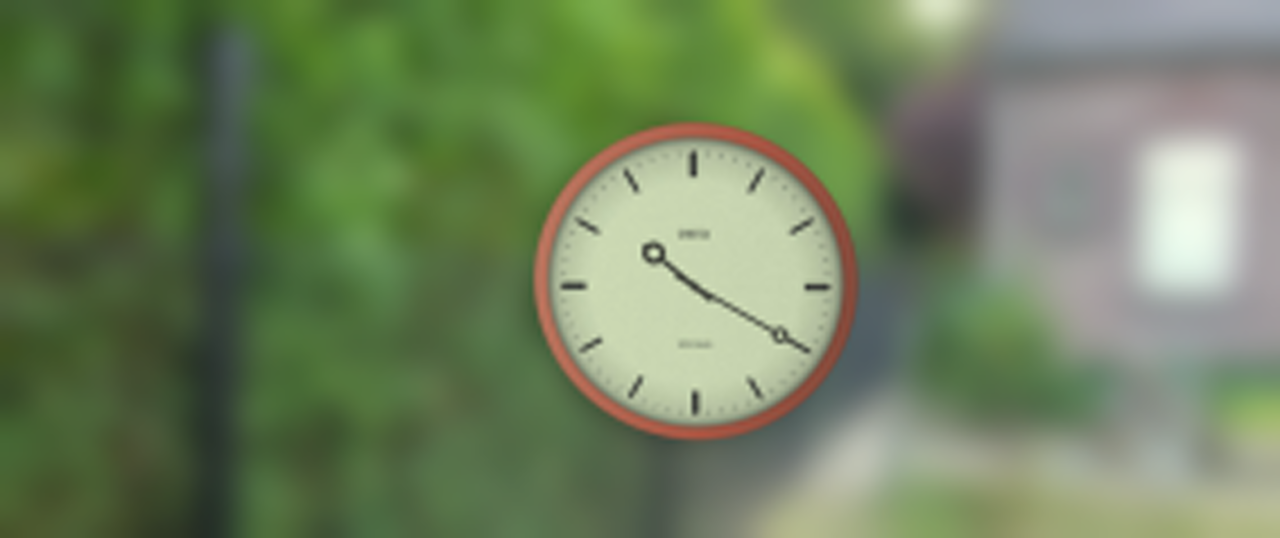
10:20
